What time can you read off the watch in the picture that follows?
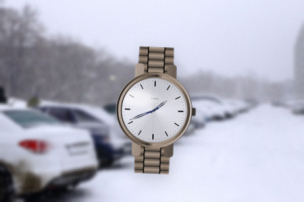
1:41
